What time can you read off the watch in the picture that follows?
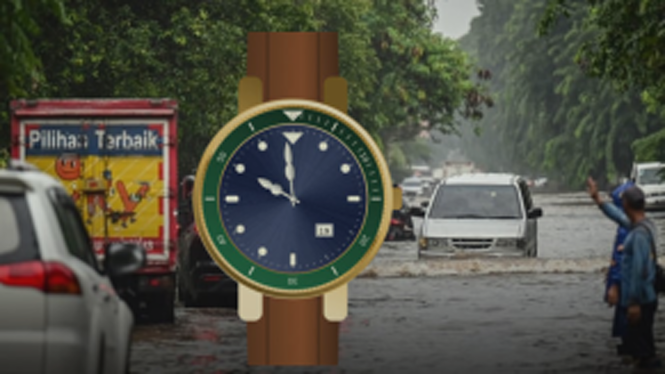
9:59
